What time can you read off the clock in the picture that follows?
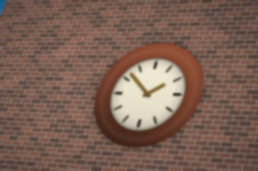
1:52
